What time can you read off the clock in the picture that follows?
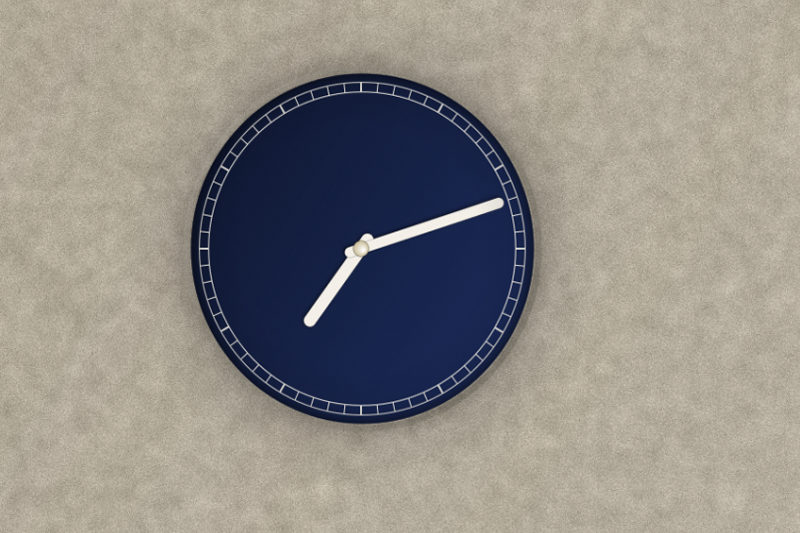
7:12
